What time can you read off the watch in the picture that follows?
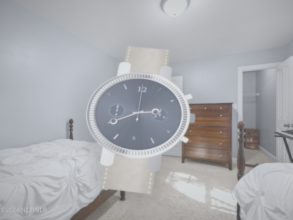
2:40
